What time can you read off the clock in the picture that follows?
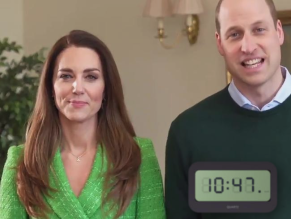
10:47
